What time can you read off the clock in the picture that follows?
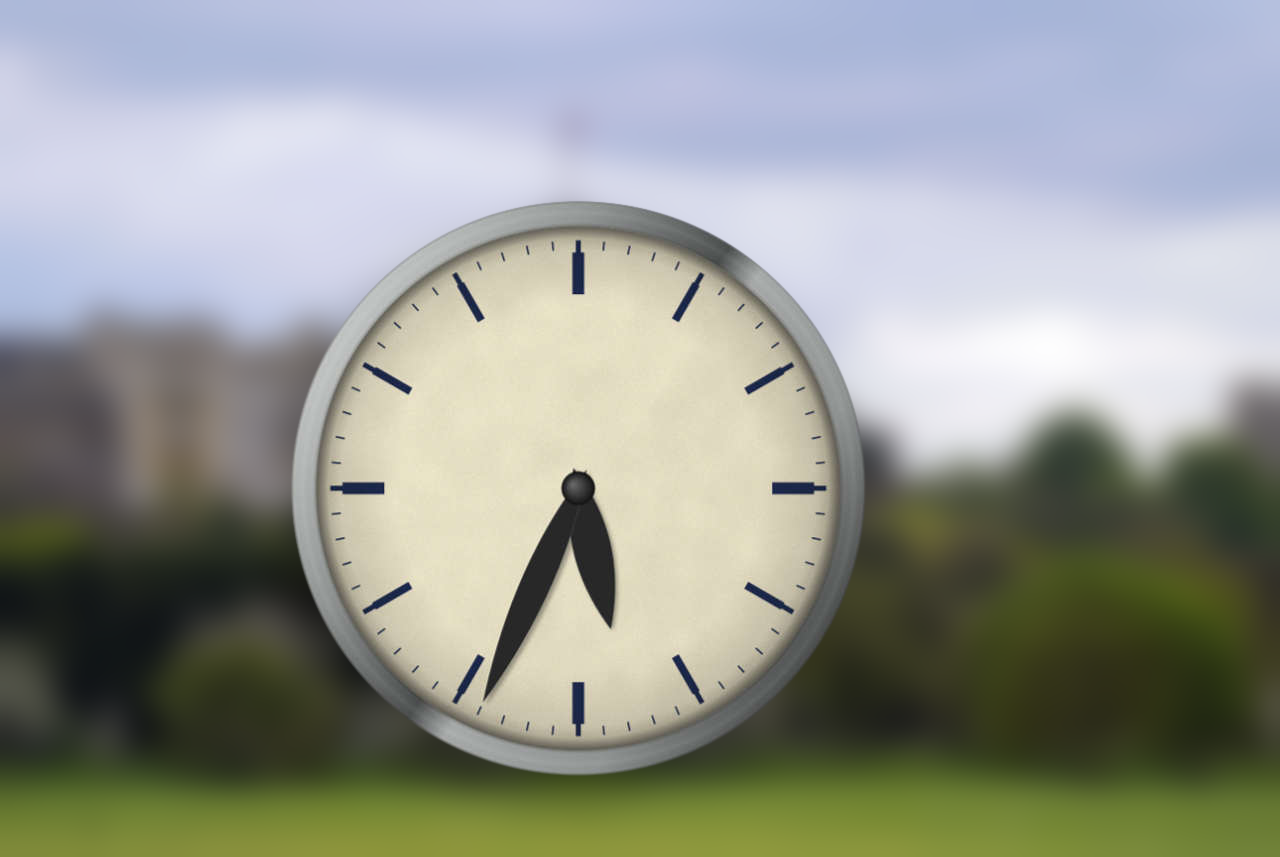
5:34
